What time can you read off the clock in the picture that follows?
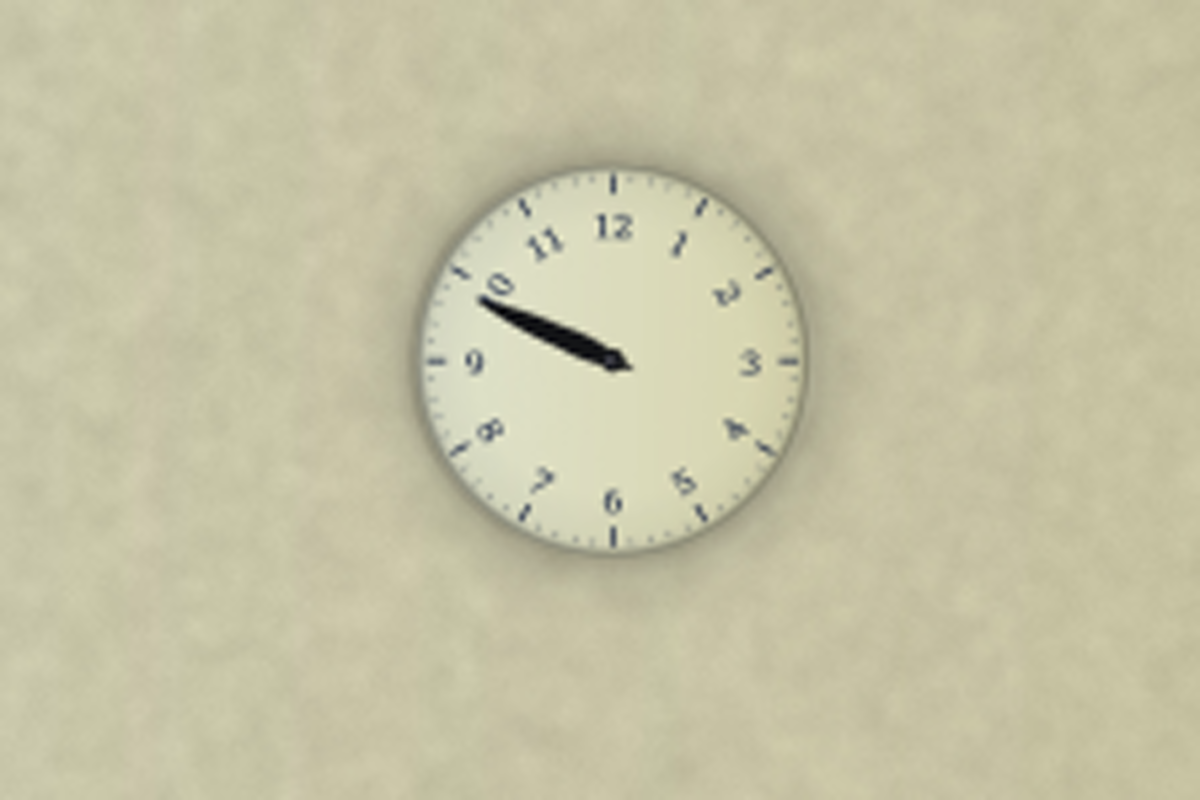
9:49
